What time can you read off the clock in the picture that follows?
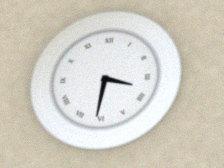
3:31
